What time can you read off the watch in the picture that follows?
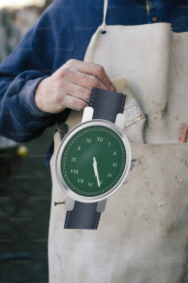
5:26
